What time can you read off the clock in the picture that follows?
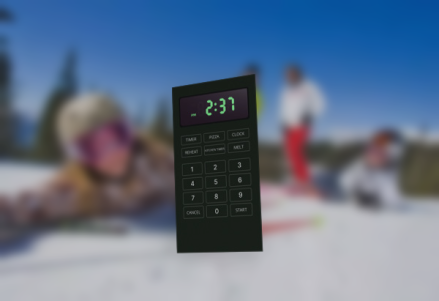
2:37
